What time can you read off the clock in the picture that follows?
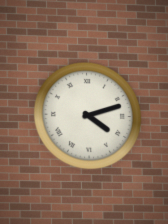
4:12
